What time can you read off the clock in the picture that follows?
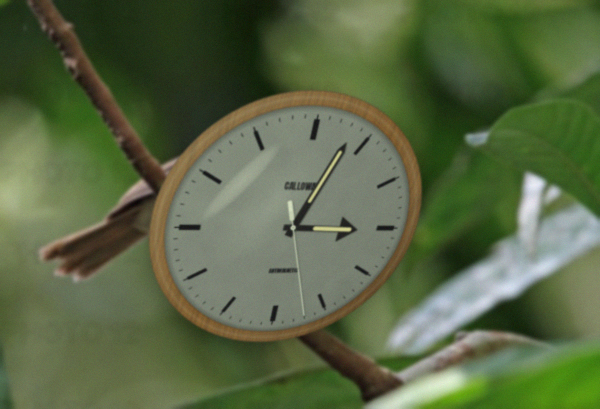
3:03:27
